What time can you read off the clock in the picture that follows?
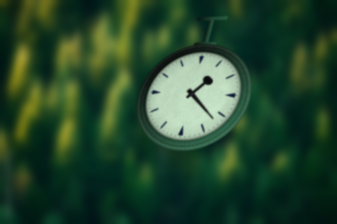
1:22
